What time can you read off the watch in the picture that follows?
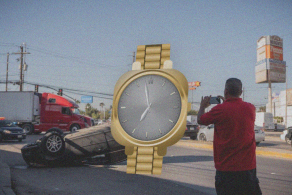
6:58
